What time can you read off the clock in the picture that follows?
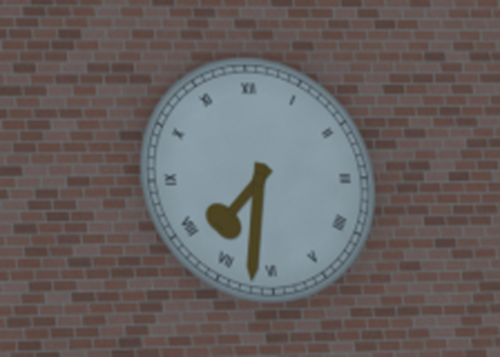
7:32
